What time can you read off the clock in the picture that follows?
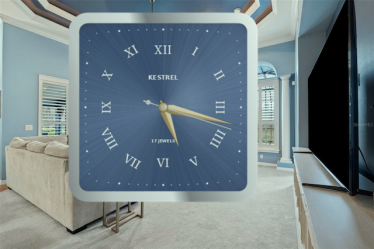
5:17:18
